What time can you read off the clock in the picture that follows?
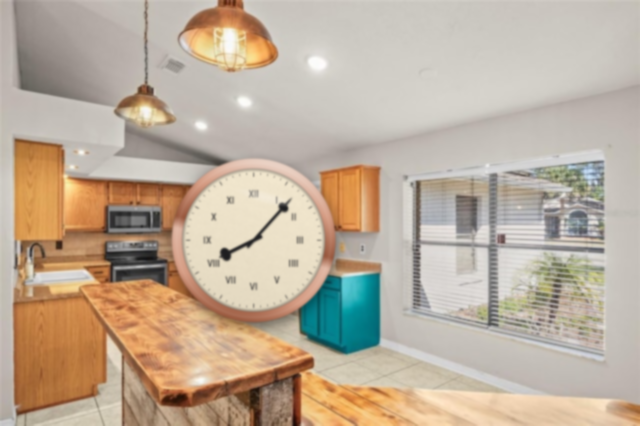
8:07
